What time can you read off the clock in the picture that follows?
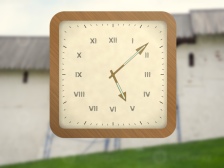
5:08
